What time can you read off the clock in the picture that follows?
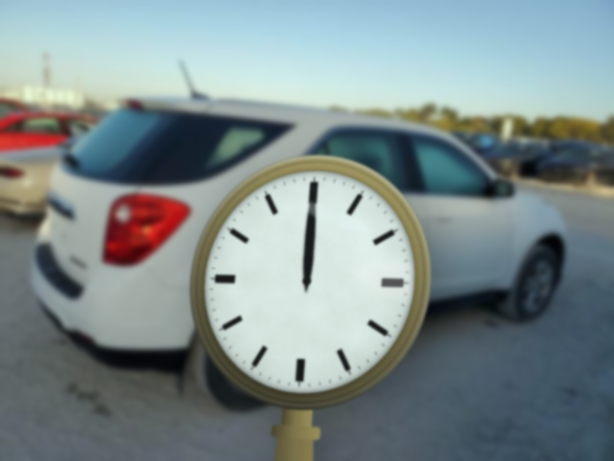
12:00
